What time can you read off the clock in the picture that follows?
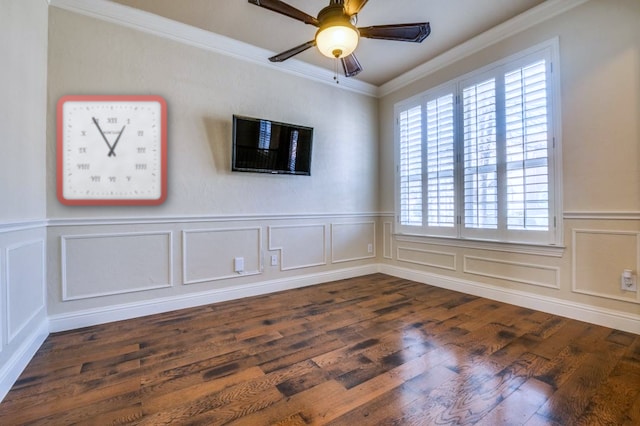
12:55
